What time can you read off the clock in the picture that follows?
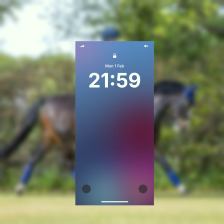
21:59
